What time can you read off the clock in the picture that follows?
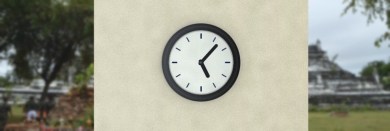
5:07
